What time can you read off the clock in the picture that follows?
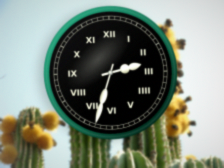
2:33
